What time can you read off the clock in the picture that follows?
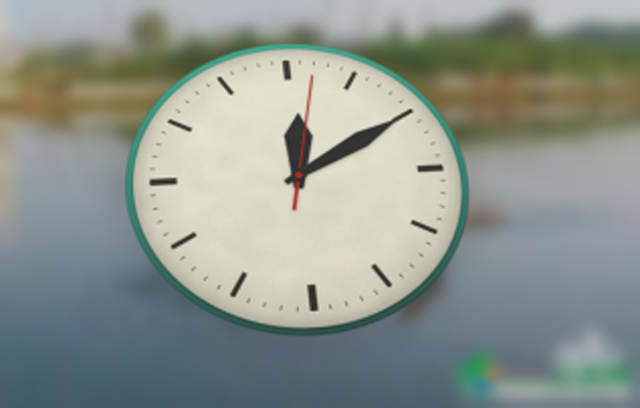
12:10:02
